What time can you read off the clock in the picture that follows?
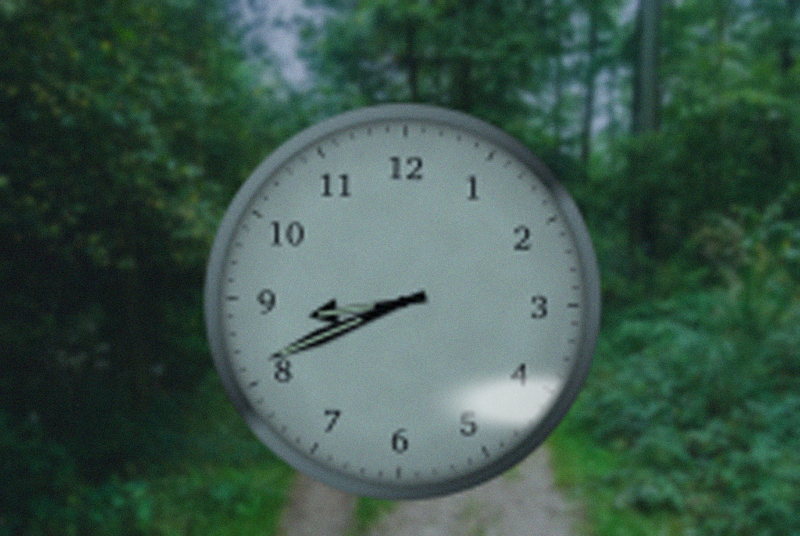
8:41
